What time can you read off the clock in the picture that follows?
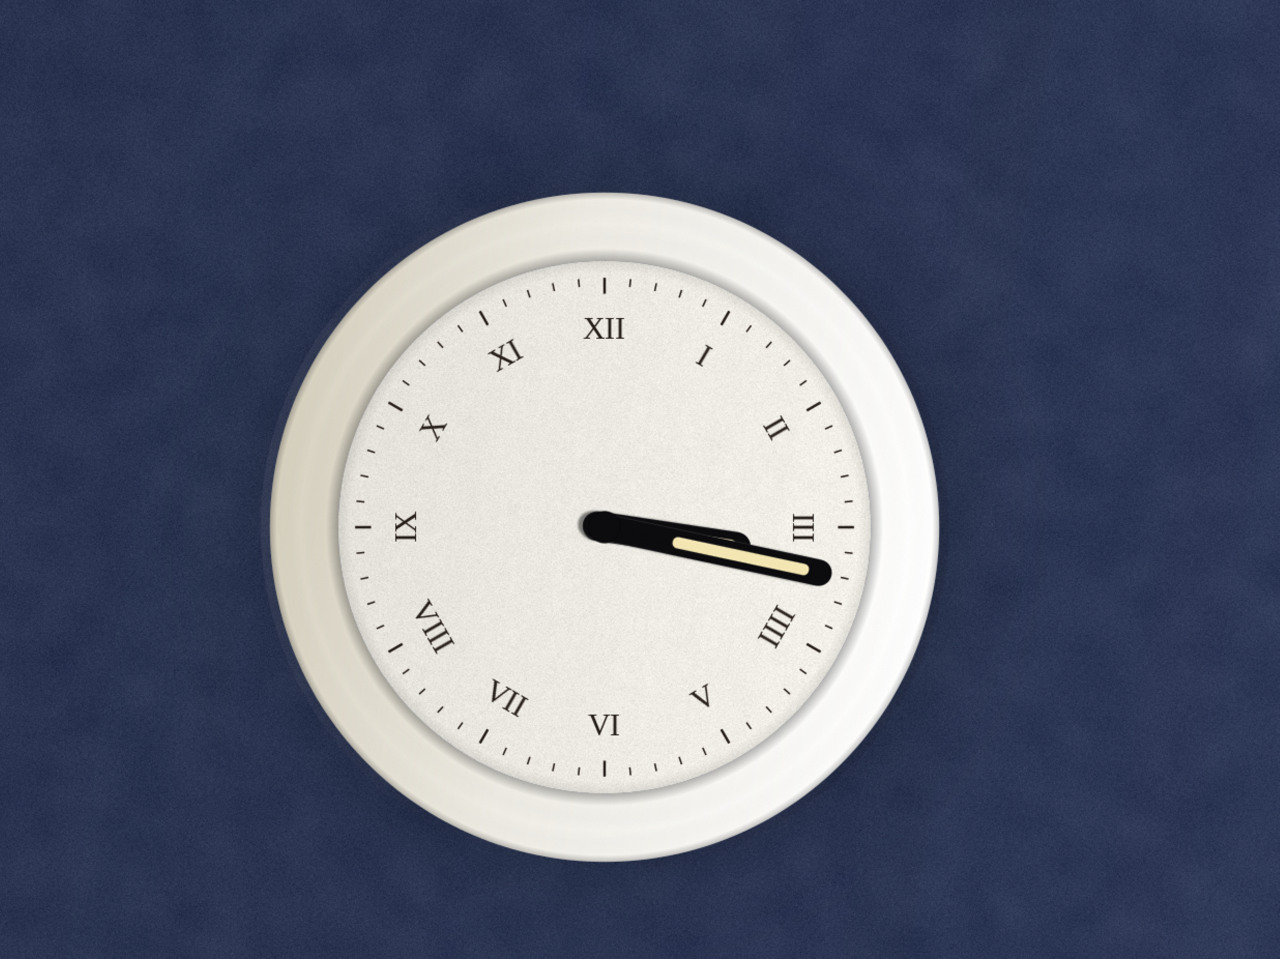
3:17
